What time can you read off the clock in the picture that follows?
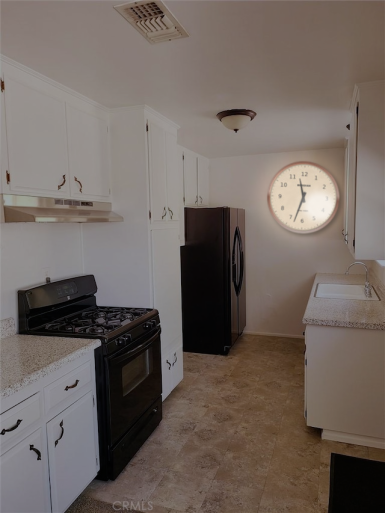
11:33
